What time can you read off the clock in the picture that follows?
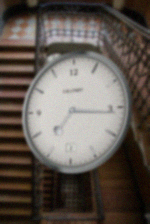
7:16
